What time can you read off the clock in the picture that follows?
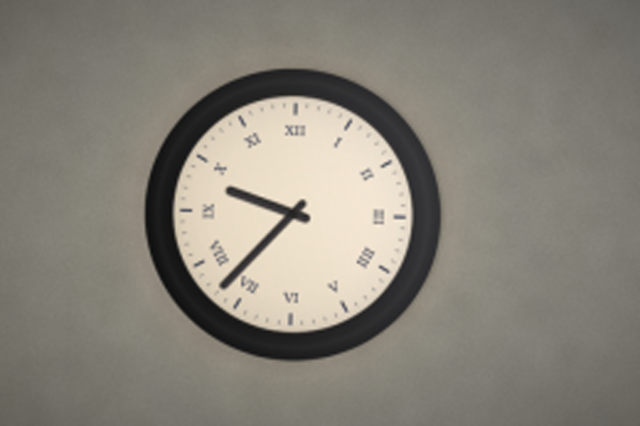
9:37
